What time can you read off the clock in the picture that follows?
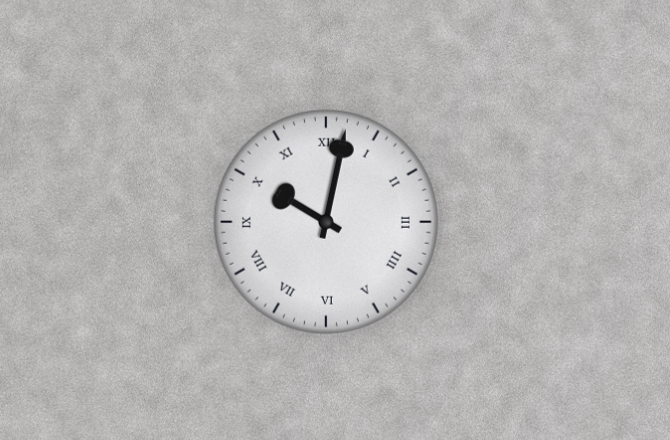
10:02
